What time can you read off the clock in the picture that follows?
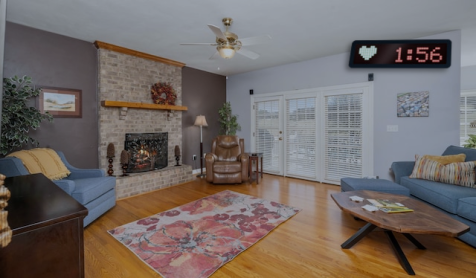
1:56
